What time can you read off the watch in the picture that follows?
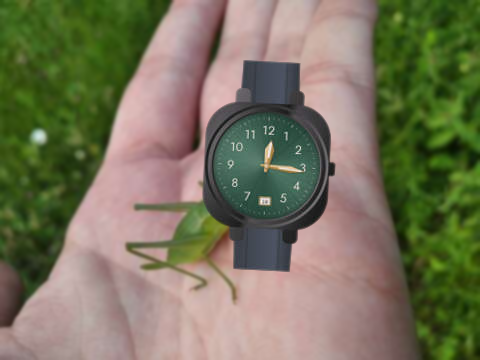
12:16
